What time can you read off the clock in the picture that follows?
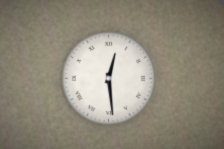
12:29
